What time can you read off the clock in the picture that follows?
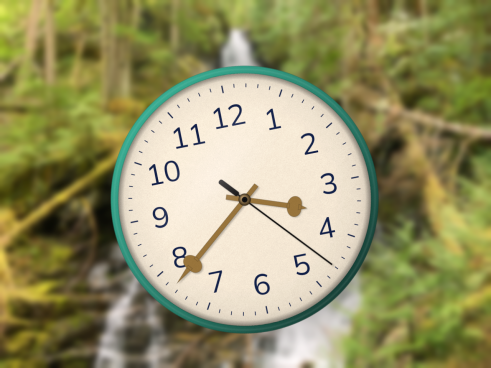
3:38:23
